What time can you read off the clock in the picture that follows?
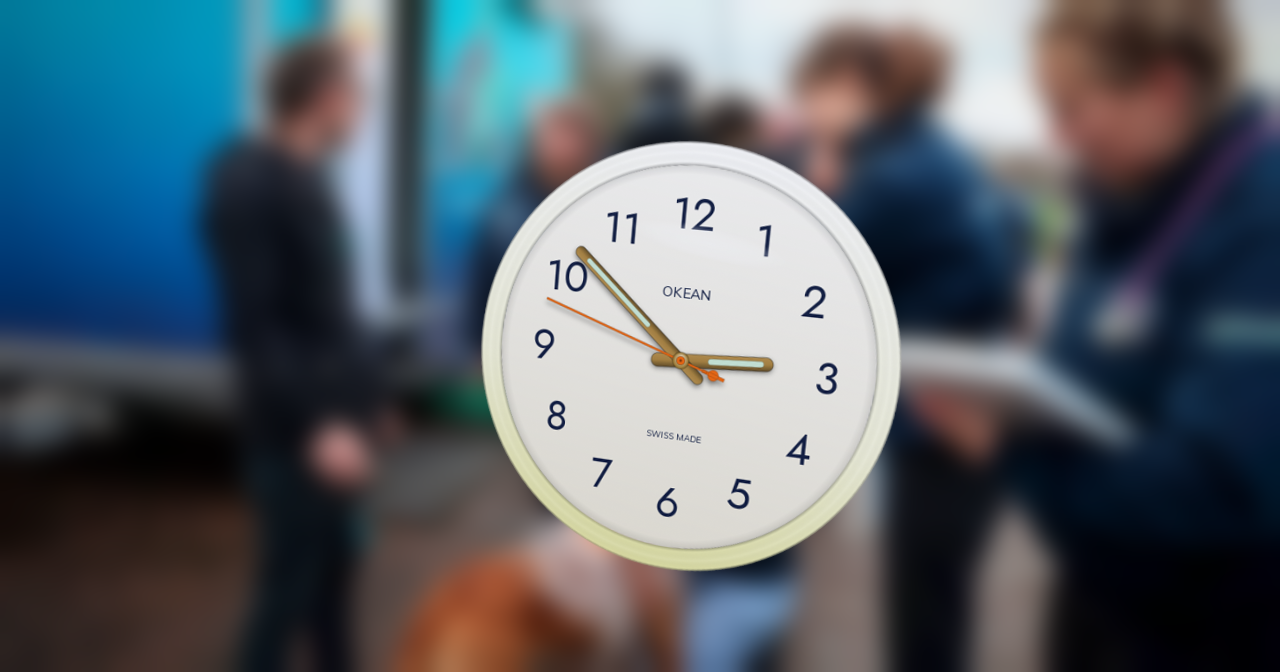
2:51:48
